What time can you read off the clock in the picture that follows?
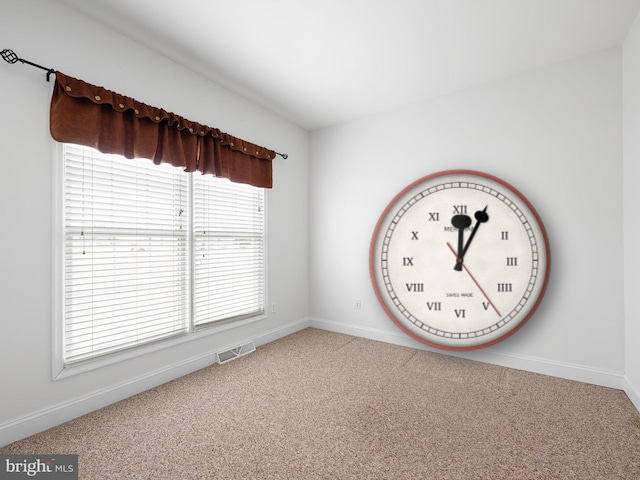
12:04:24
